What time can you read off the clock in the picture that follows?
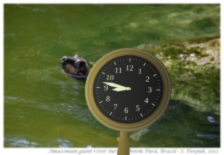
8:47
